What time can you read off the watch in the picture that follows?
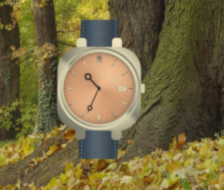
10:34
